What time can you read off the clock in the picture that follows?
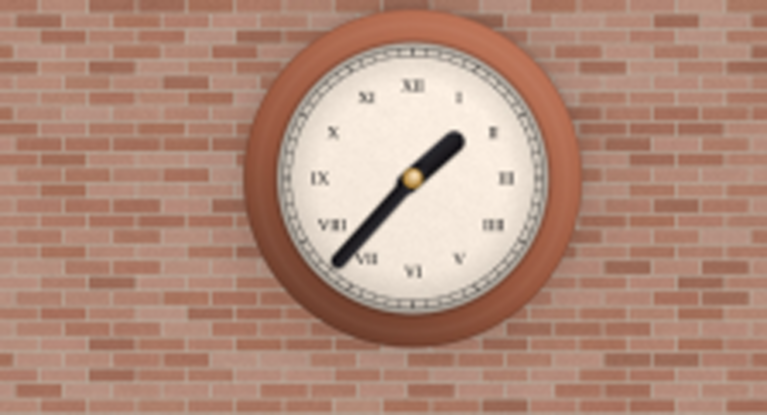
1:37
